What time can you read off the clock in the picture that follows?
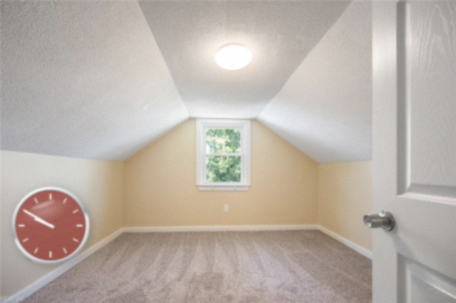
9:50
